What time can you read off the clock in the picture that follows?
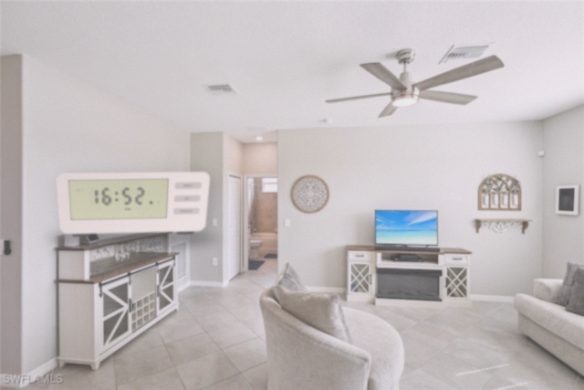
16:52
